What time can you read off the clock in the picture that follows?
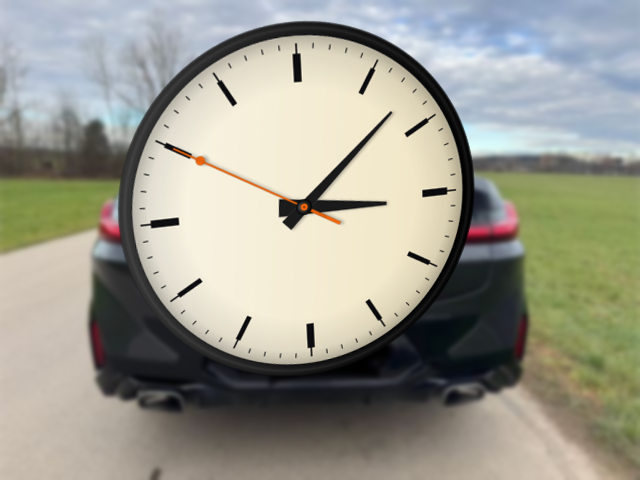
3:07:50
